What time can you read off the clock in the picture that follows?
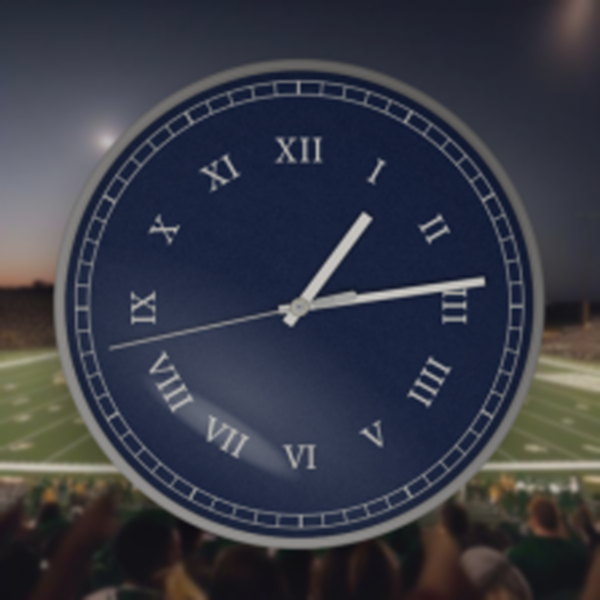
1:13:43
